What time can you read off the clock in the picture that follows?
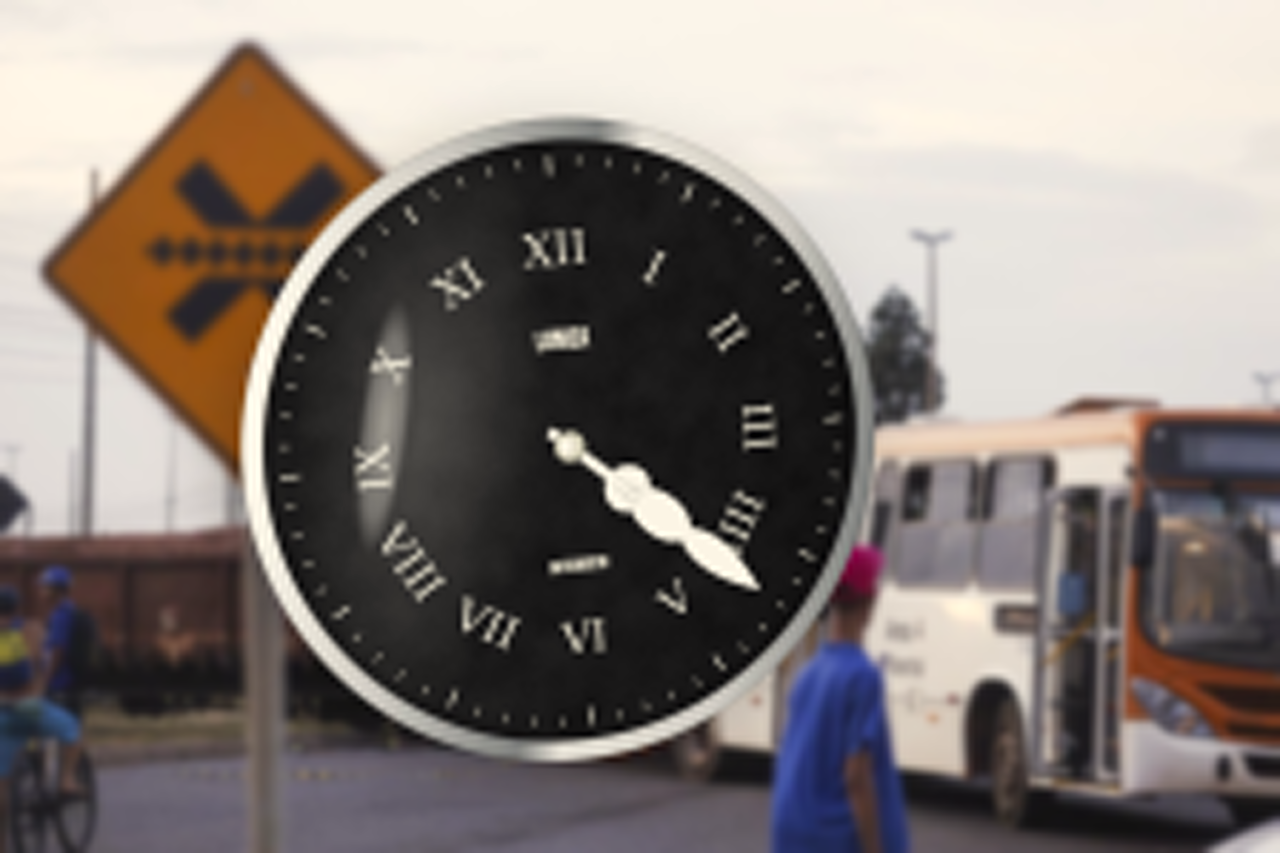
4:22
